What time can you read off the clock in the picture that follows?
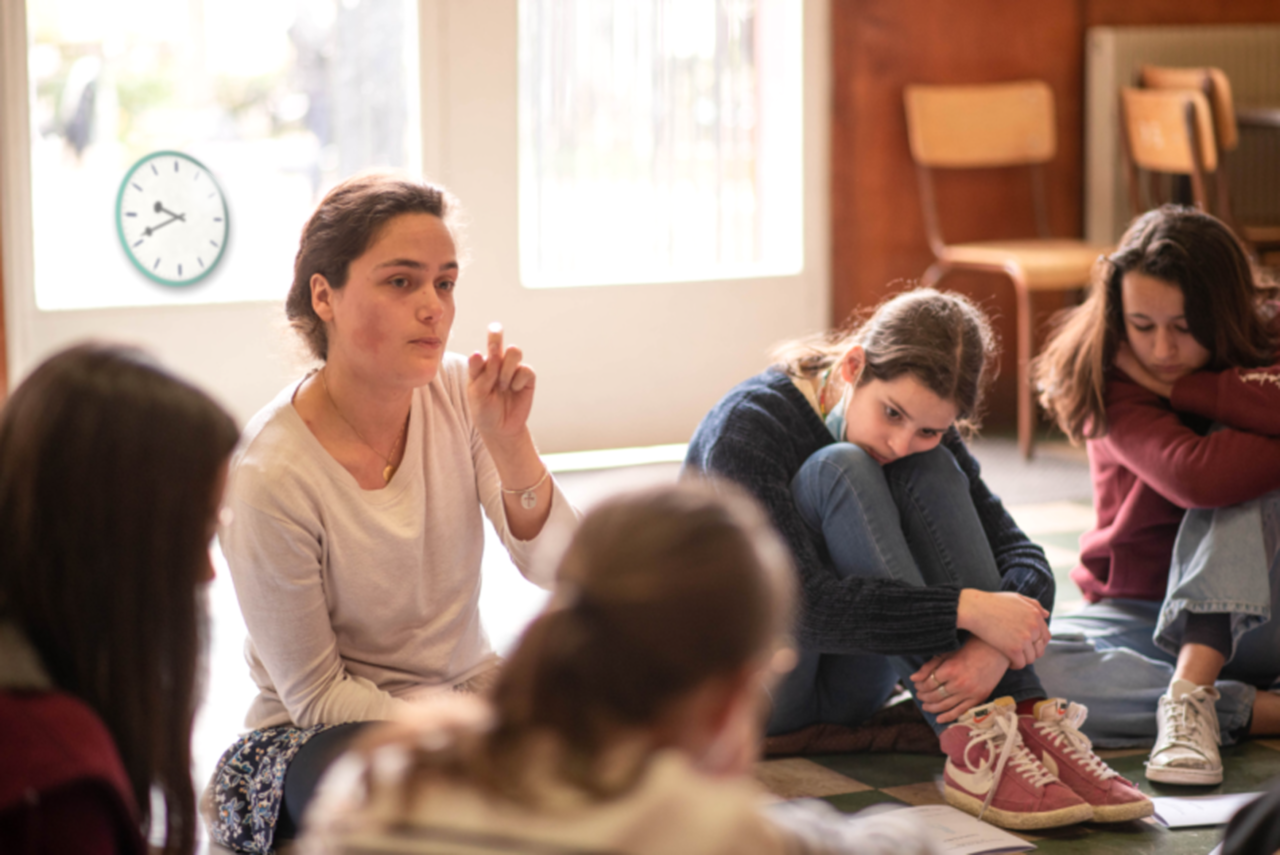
9:41
